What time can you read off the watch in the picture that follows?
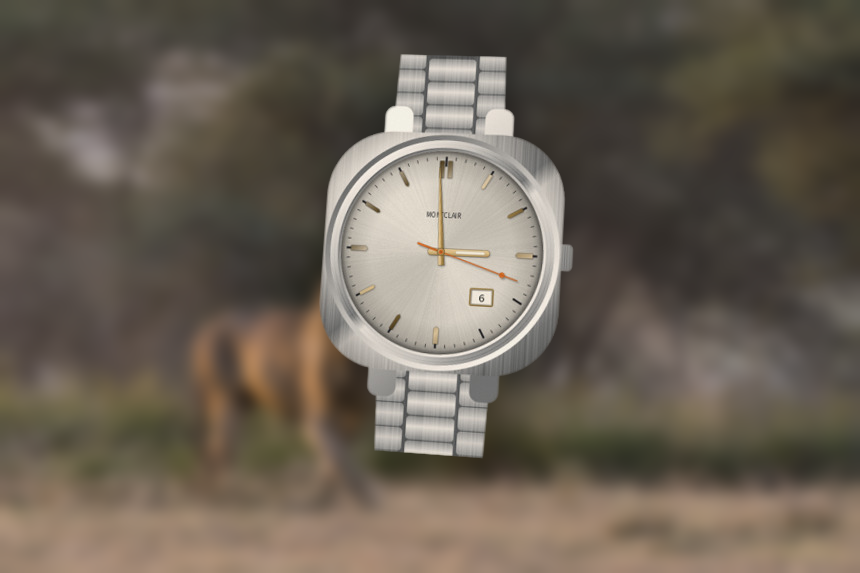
2:59:18
